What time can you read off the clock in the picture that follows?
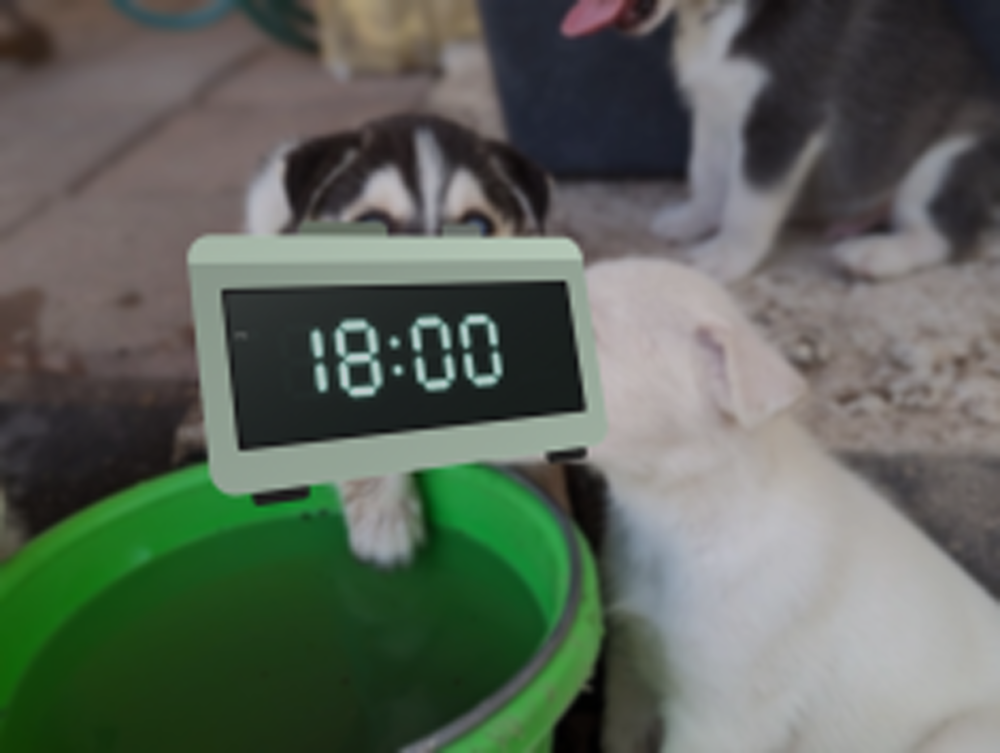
18:00
